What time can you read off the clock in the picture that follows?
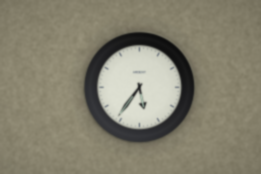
5:36
